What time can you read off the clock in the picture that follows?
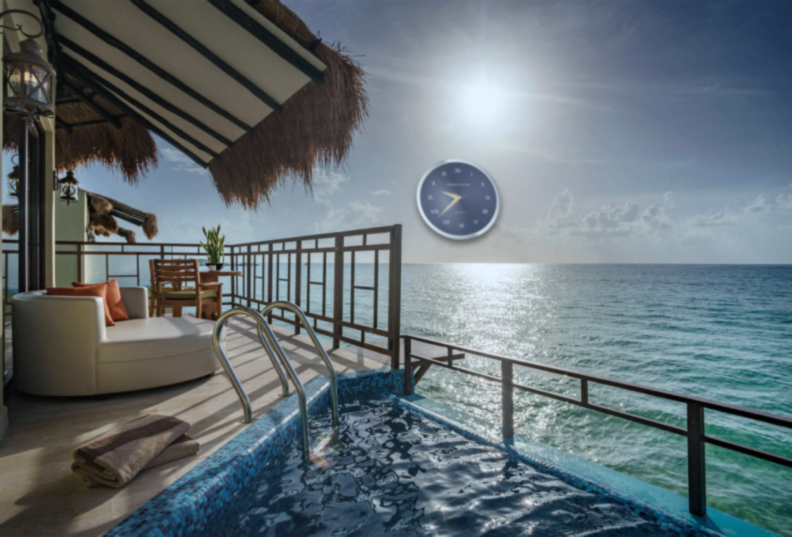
9:38
